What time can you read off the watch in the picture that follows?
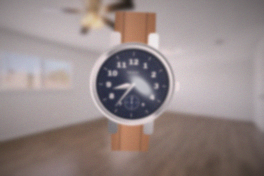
8:36
